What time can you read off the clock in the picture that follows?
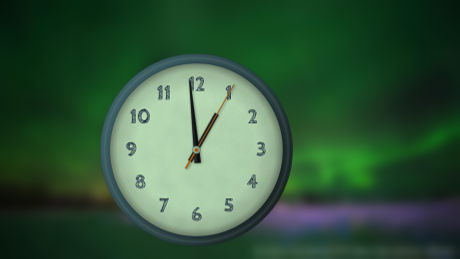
12:59:05
